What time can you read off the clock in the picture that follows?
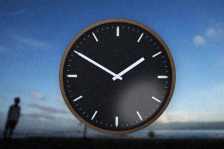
1:50
